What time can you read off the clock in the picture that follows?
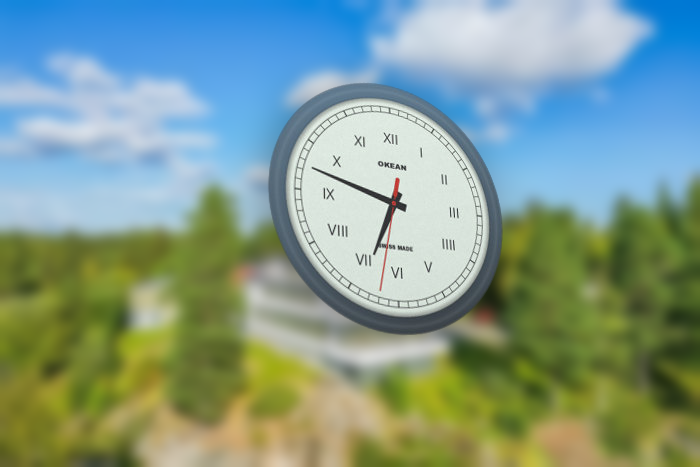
6:47:32
